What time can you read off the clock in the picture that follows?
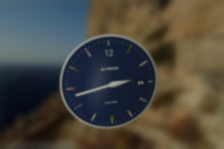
2:43
